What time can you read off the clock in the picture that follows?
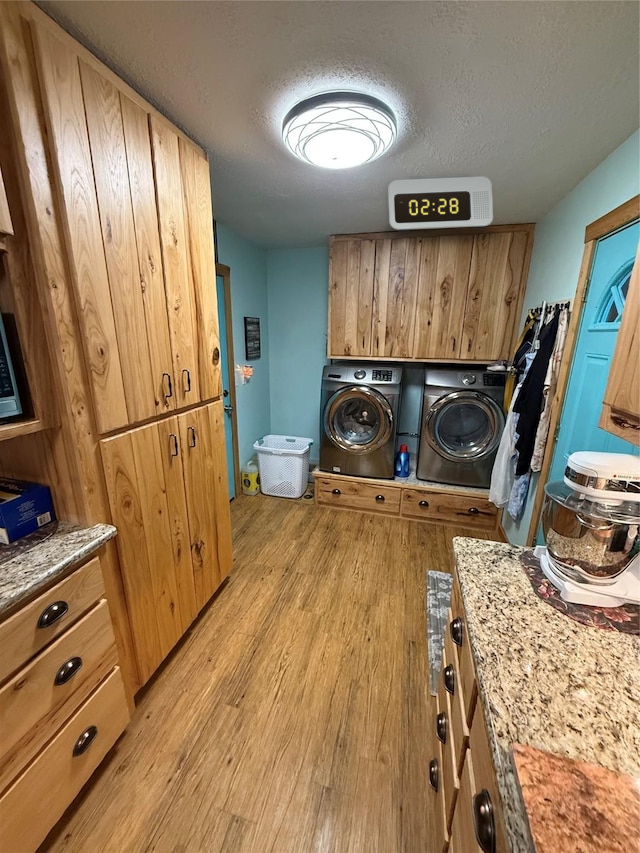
2:28
